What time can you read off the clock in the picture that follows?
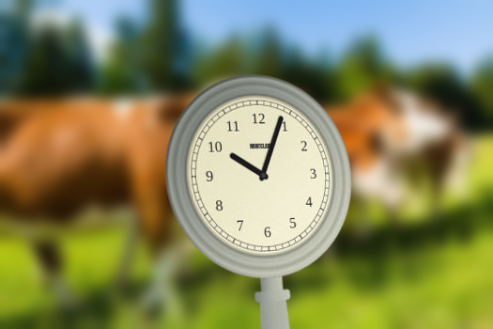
10:04
